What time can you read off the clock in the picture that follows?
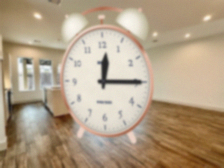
12:15
